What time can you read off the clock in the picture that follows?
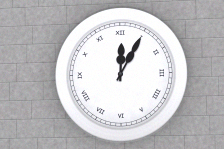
12:05
